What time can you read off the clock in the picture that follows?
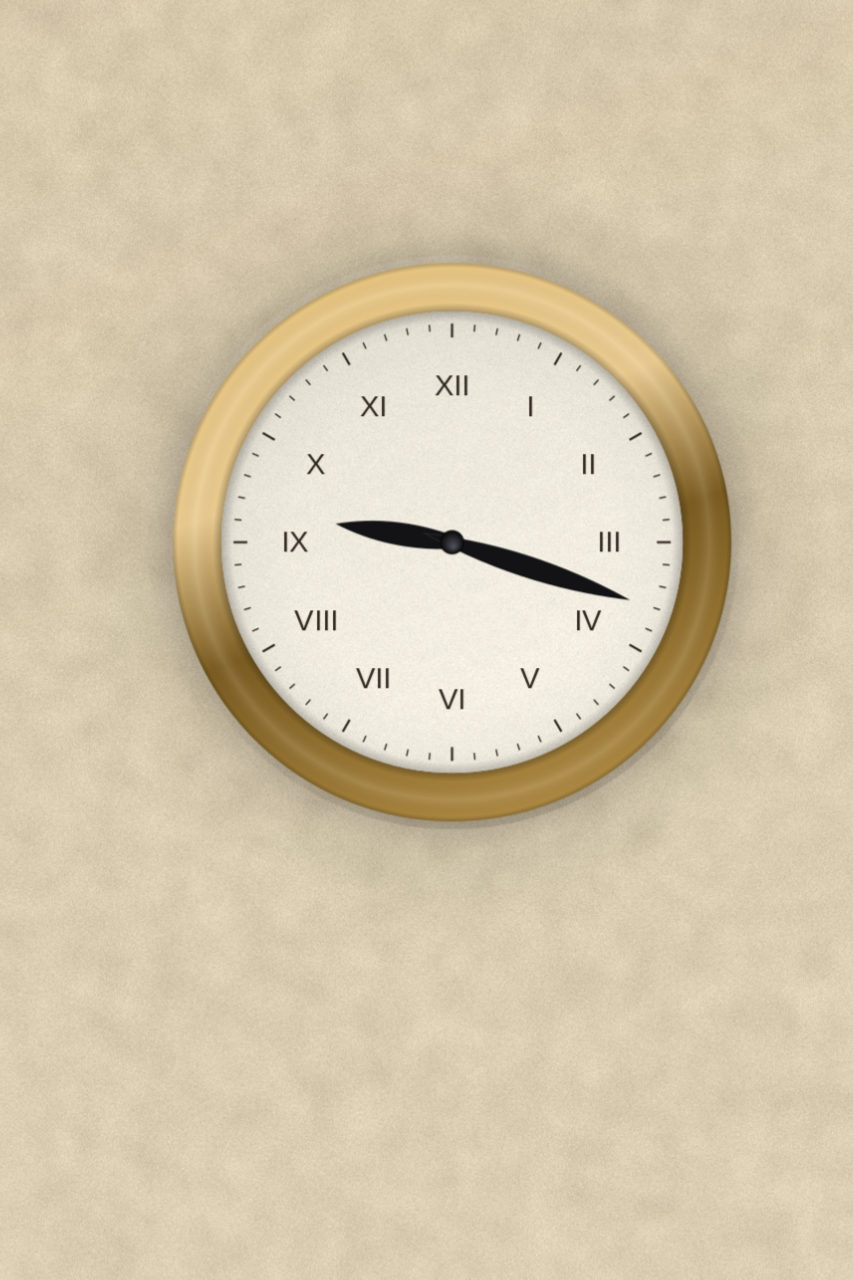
9:18
